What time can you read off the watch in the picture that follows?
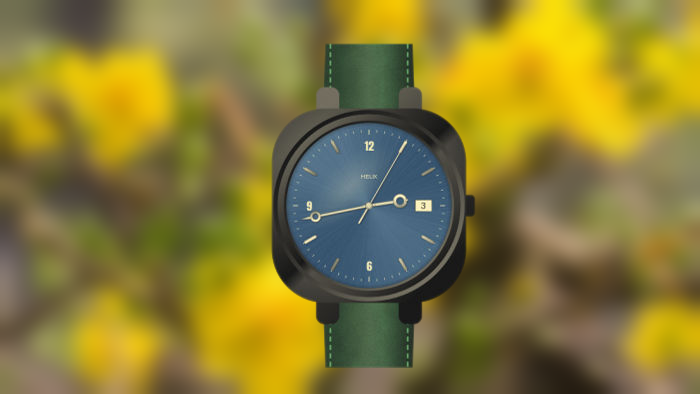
2:43:05
